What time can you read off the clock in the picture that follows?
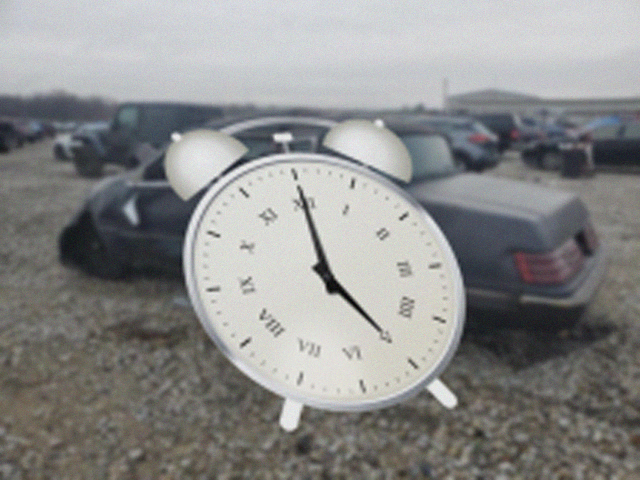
5:00
